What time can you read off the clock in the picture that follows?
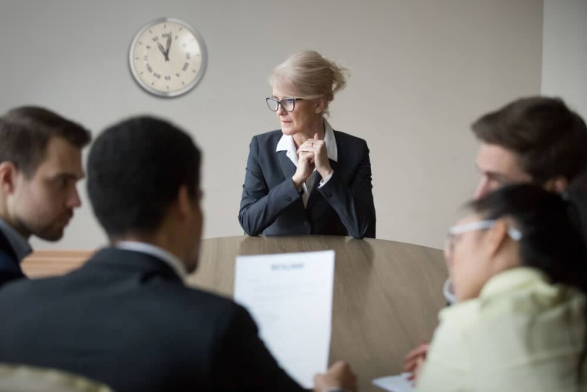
11:02
